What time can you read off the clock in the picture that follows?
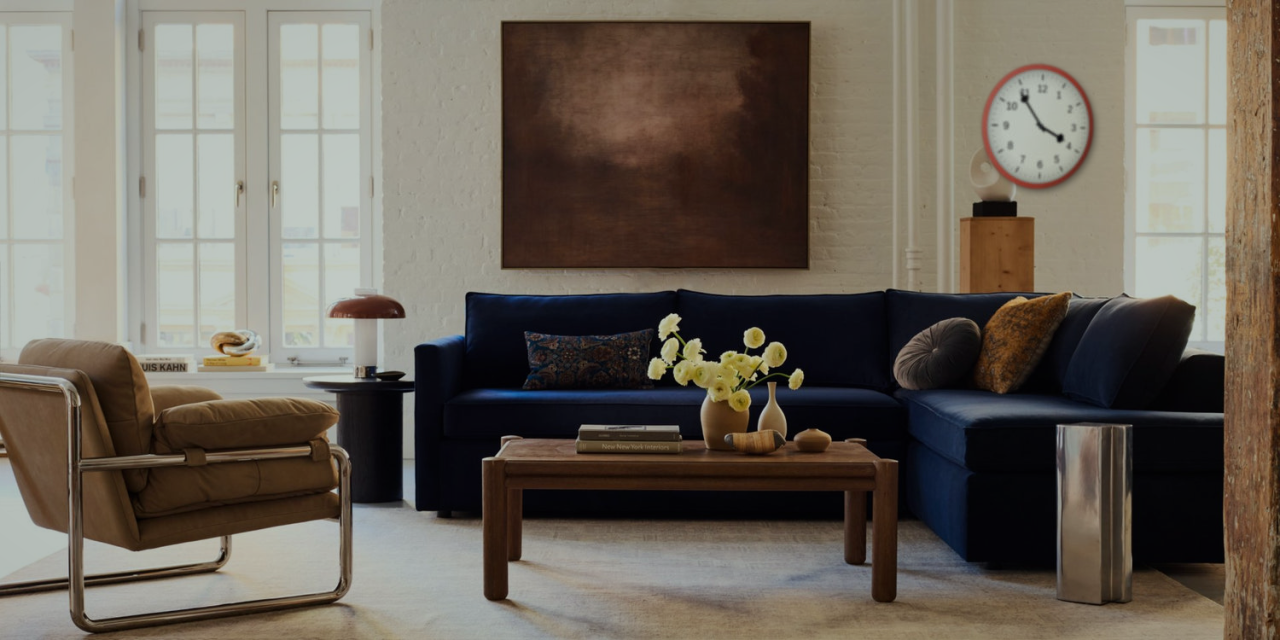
3:54
